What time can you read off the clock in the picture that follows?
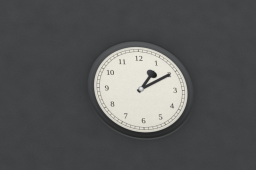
1:10
